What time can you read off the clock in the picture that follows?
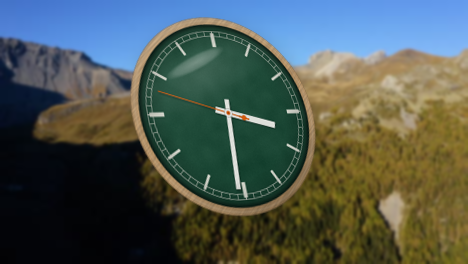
3:30:48
